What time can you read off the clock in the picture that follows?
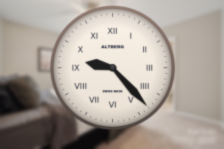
9:23
